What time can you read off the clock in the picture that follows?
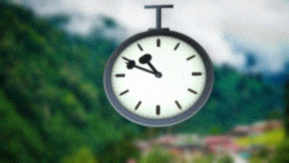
10:49
